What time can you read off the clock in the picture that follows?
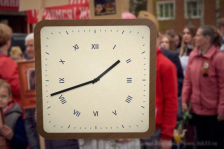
1:42
